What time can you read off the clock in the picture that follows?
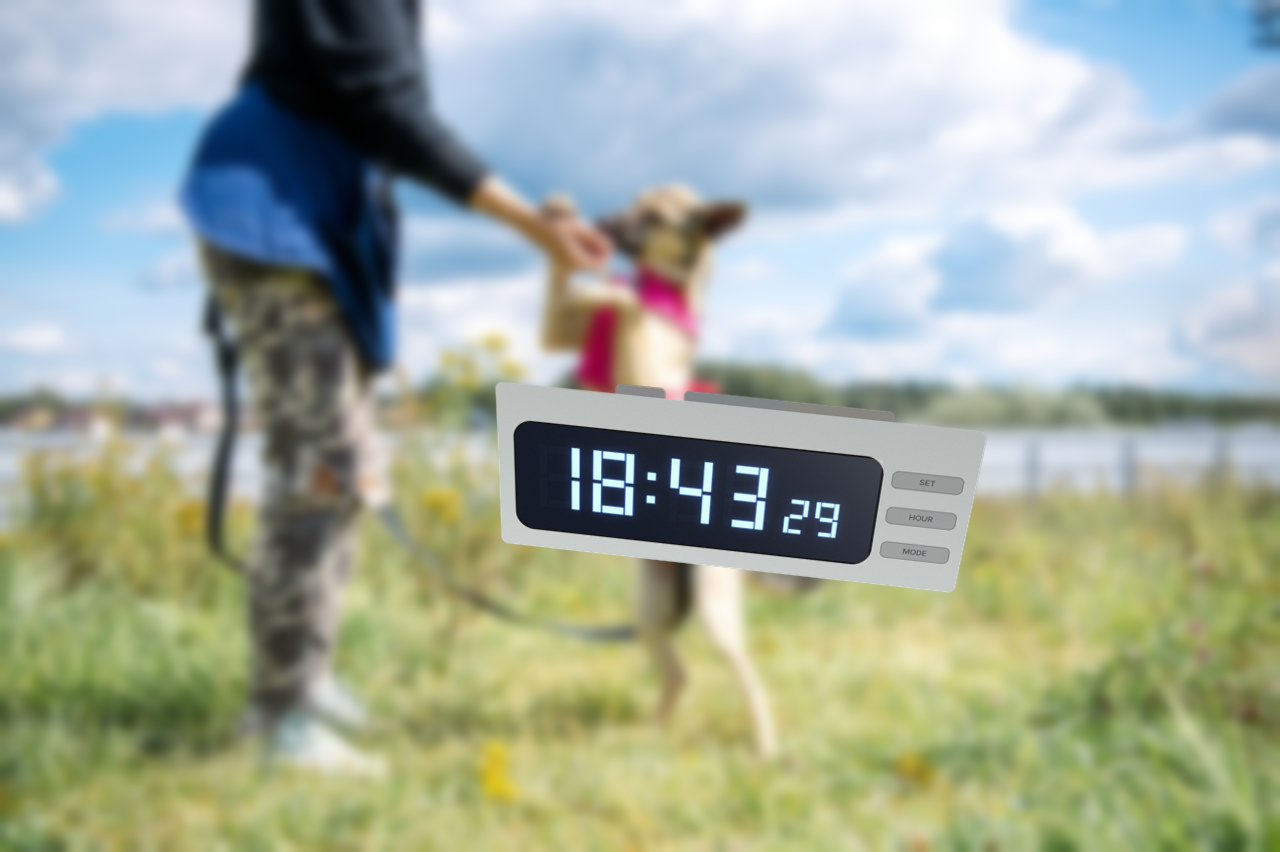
18:43:29
